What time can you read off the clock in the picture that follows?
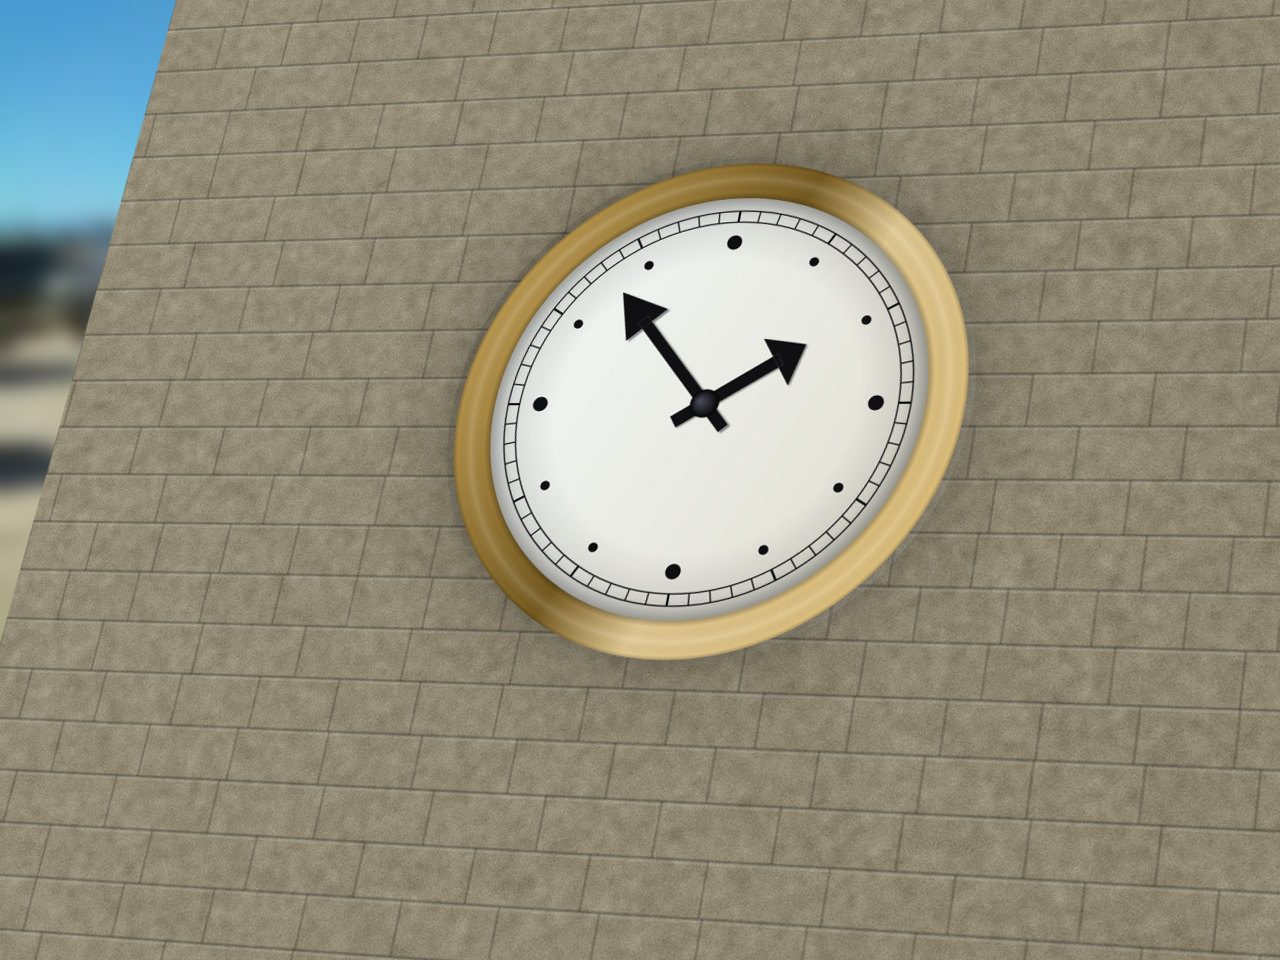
1:53
